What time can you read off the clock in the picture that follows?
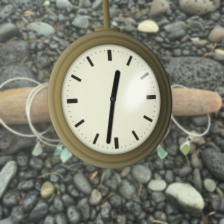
12:32
